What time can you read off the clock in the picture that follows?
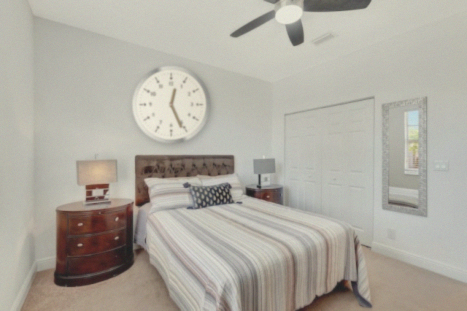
12:26
